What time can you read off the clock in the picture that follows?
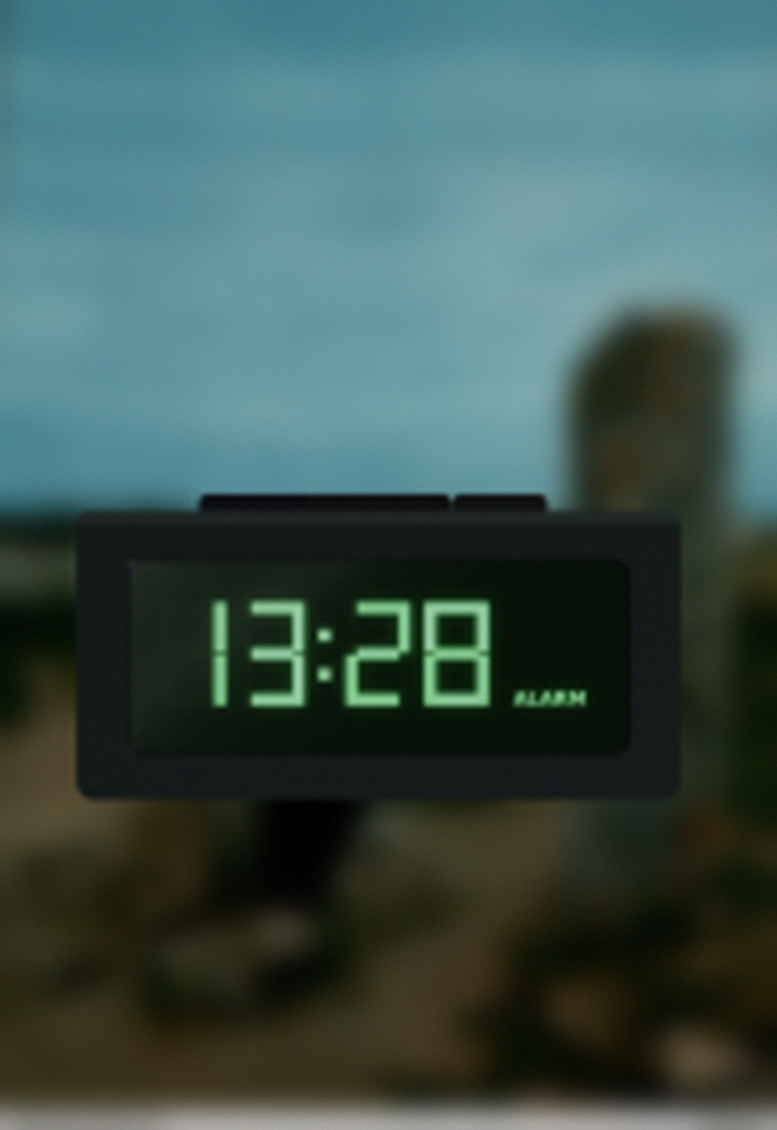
13:28
